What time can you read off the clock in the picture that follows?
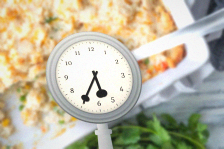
5:35
